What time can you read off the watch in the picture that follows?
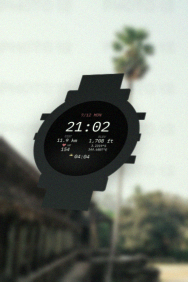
21:02
